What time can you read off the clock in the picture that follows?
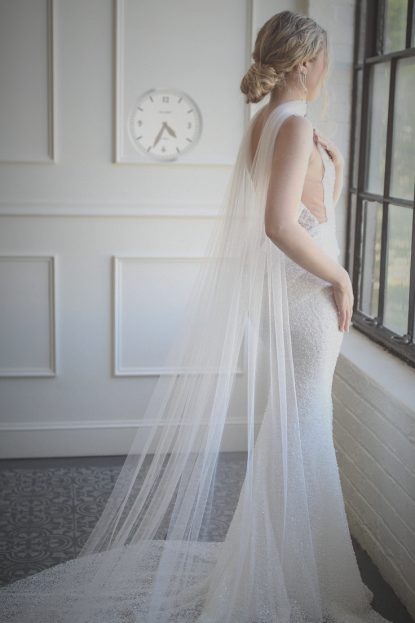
4:34
